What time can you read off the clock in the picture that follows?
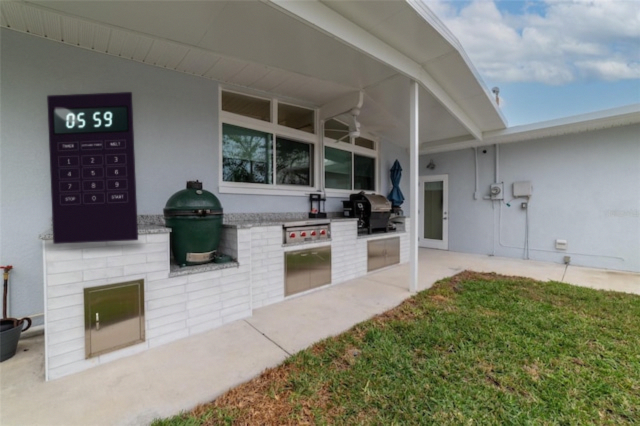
5:59
